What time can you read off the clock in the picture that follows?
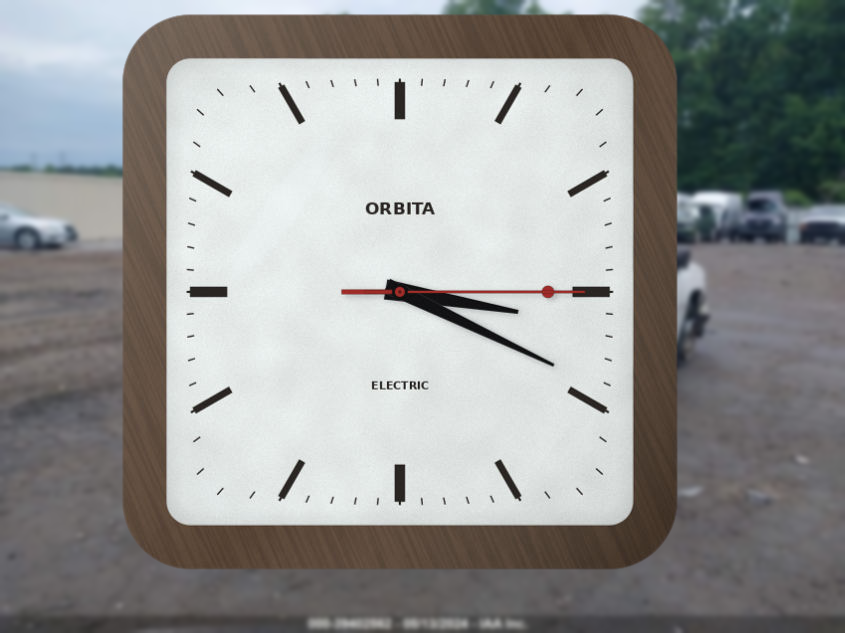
3:19:15
